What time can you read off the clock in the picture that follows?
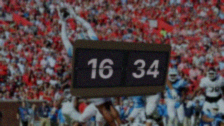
16:34
